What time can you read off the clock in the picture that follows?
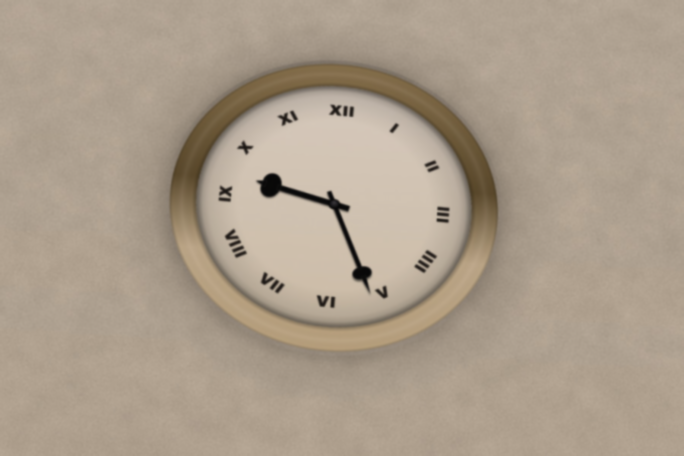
9:26
